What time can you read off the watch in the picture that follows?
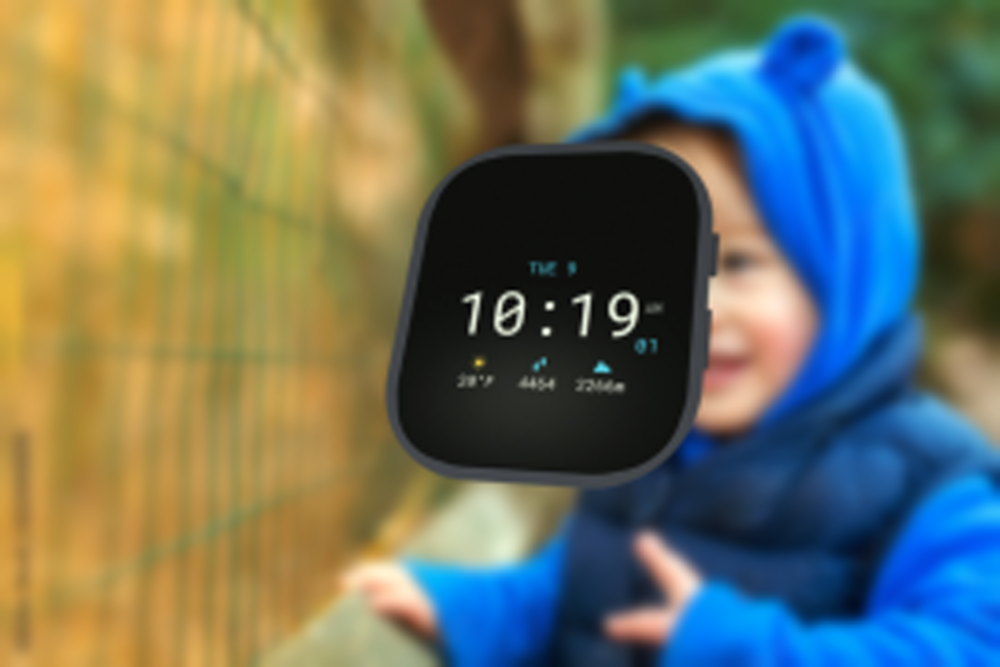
10:19
